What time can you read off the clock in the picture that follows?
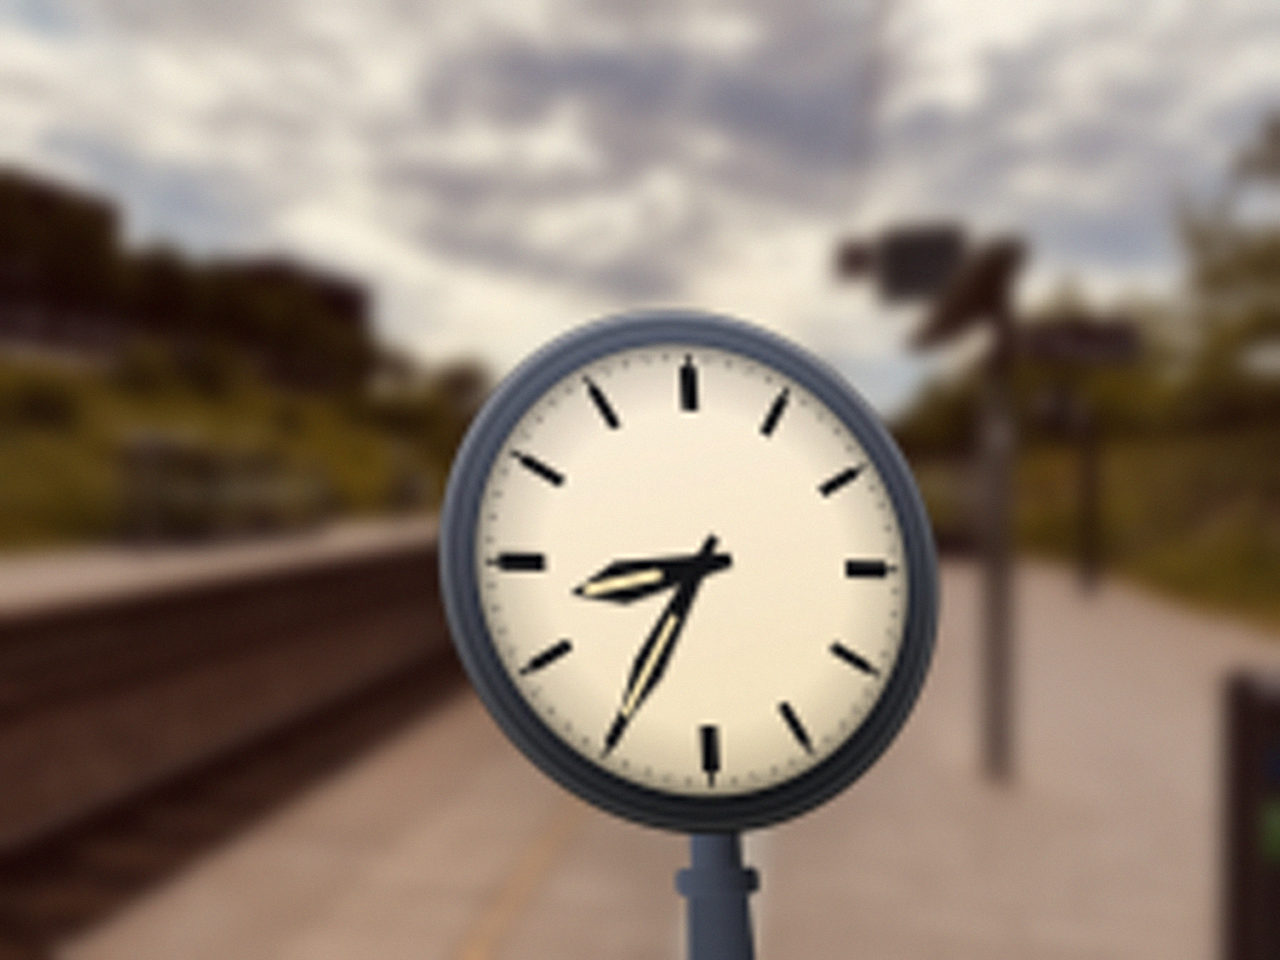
8:35
